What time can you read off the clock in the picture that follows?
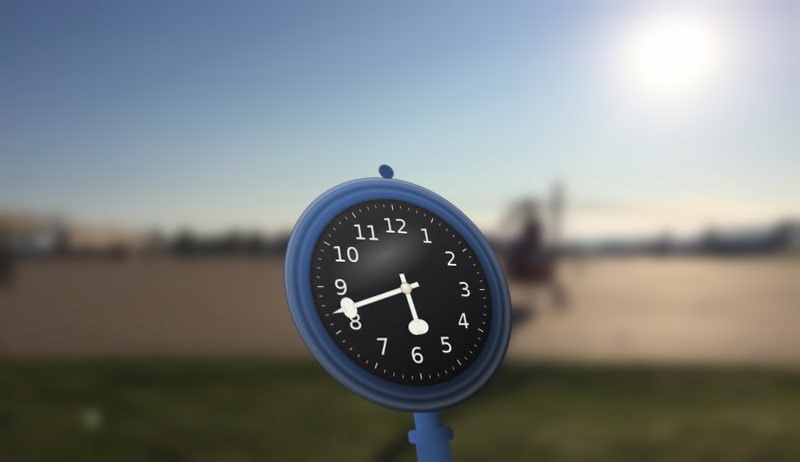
5:42
